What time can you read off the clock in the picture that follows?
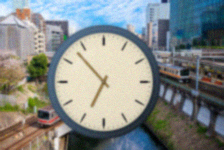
6:53
